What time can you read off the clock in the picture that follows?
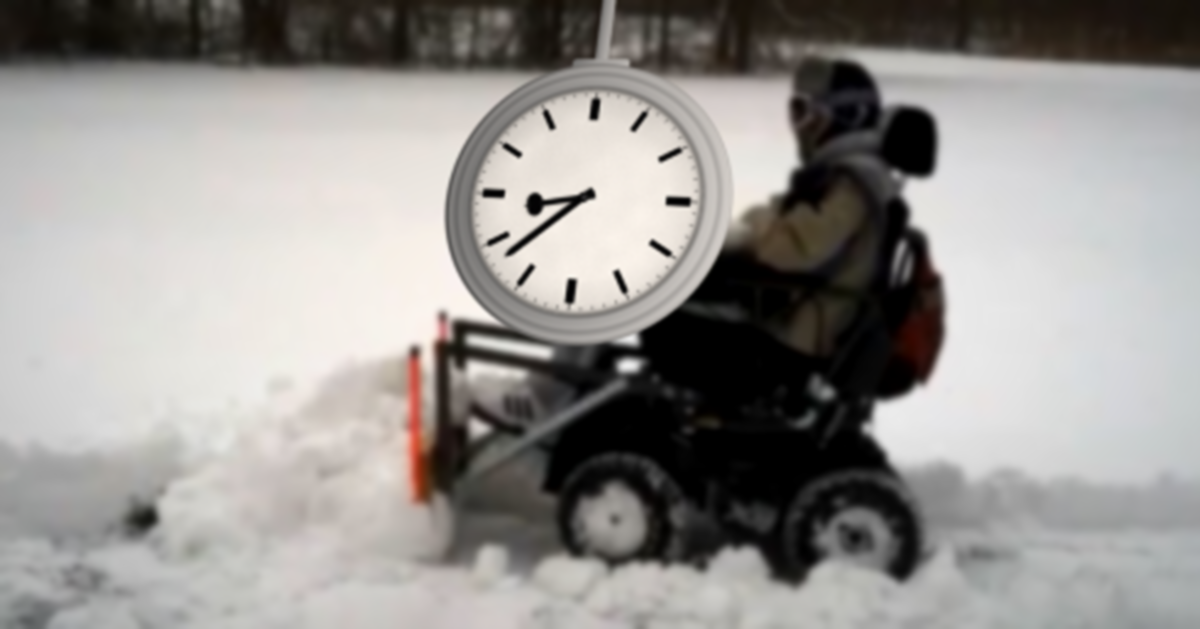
8:38
